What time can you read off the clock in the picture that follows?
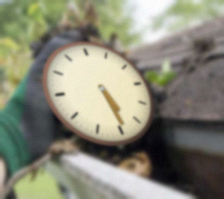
5:29
